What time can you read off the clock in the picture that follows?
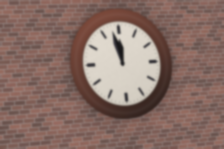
11:58
